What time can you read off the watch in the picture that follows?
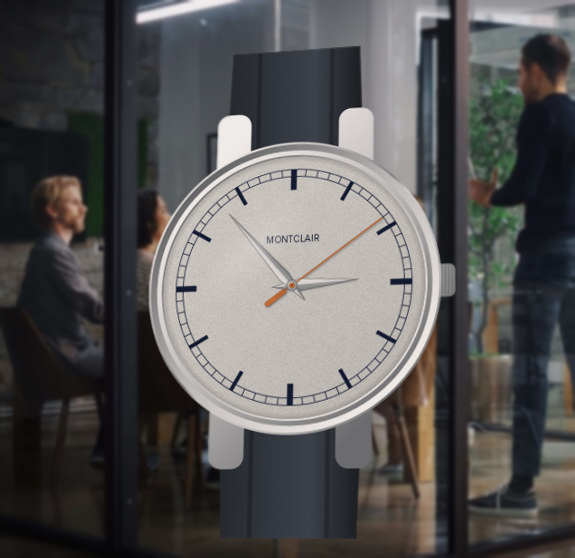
2:53:09
